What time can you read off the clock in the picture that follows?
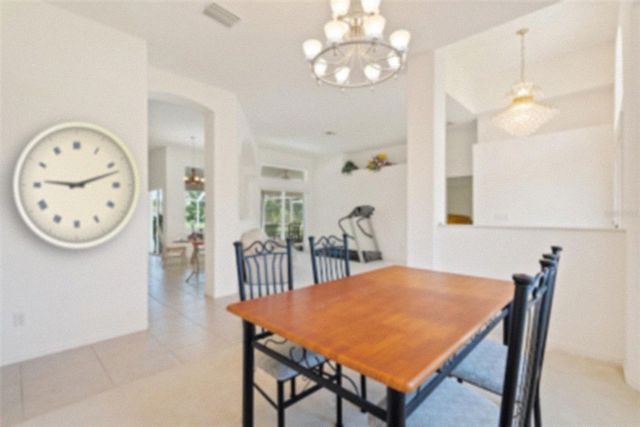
9:12
